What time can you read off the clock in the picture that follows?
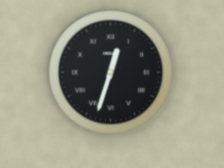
12:33
